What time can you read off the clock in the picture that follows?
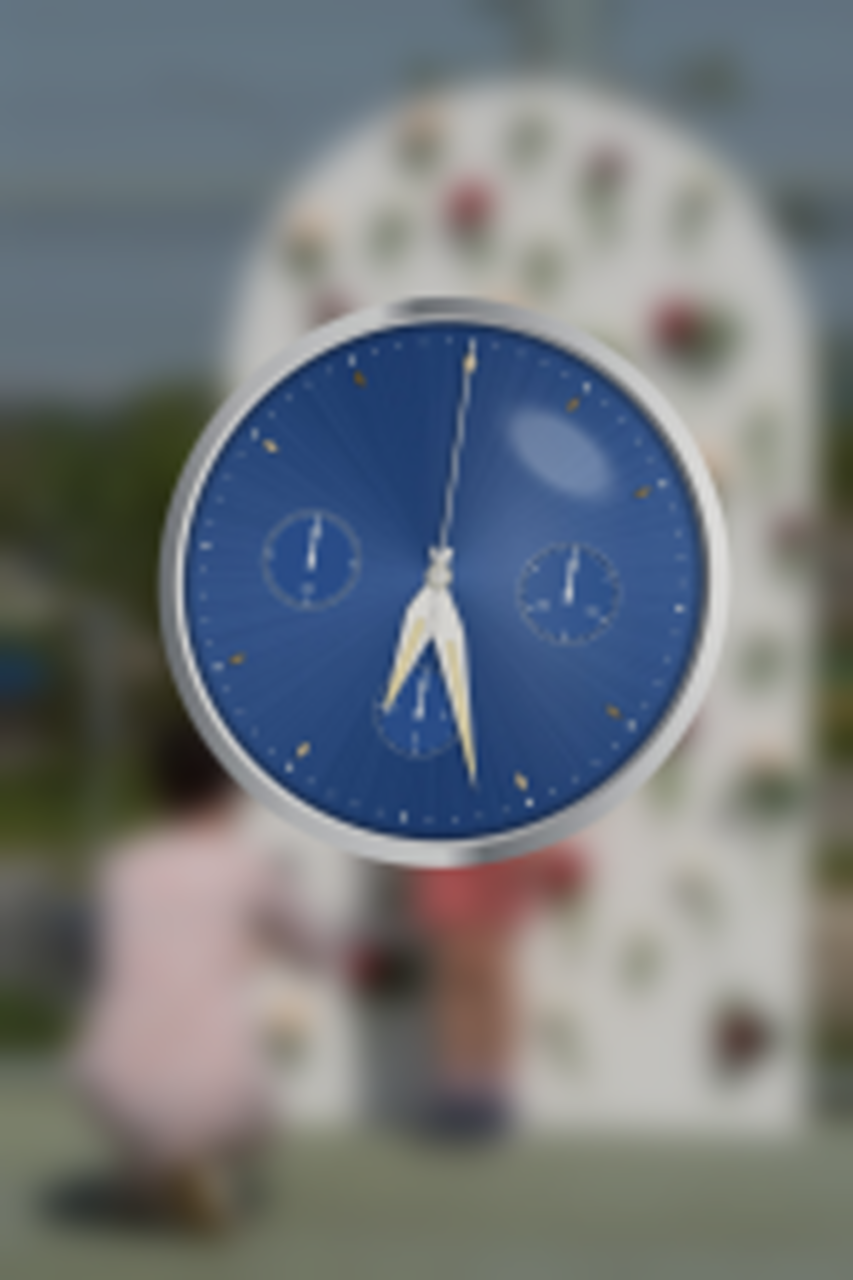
6:27
